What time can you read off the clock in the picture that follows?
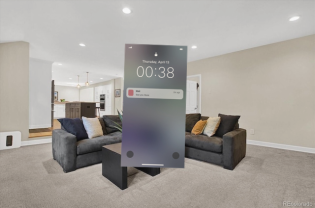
0:38
